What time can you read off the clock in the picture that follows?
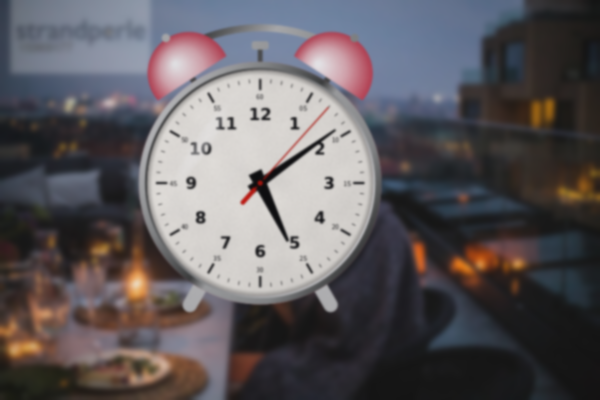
5:09:07
